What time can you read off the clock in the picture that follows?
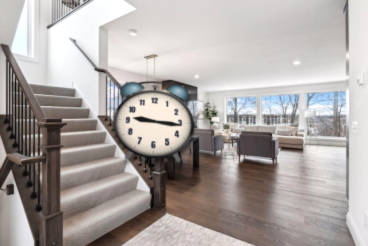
9:16
